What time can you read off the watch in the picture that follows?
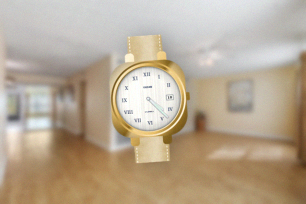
4:23
